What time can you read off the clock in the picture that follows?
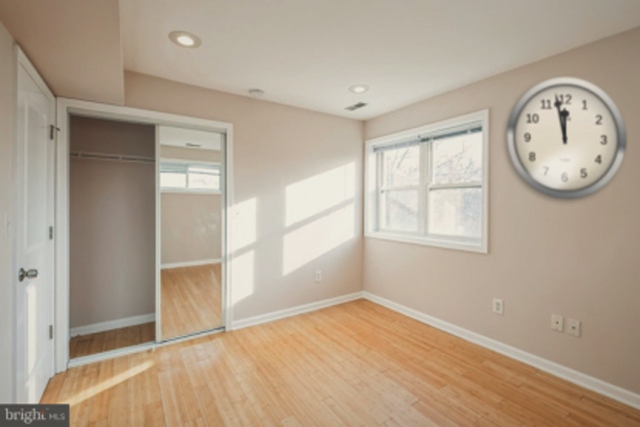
11:58
